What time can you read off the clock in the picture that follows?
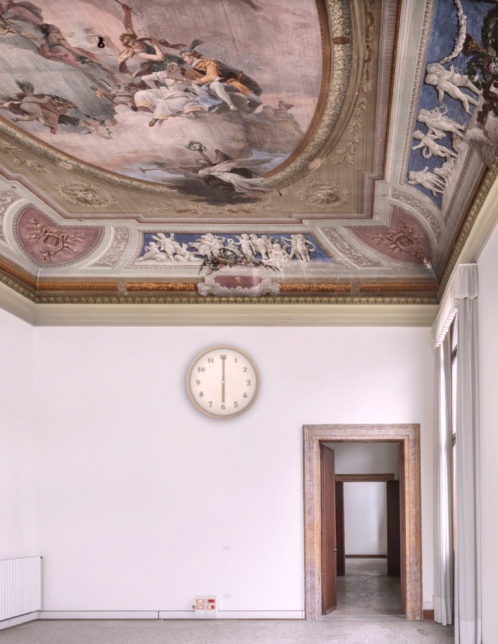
6:00
